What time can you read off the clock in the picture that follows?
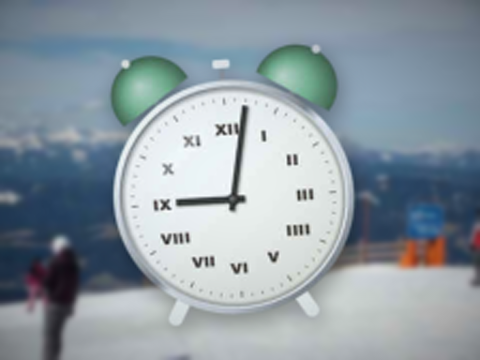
9:02
